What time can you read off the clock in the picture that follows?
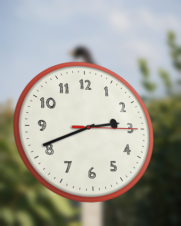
2:41:15
